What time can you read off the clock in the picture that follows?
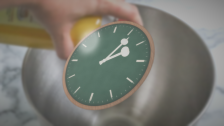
2:06
